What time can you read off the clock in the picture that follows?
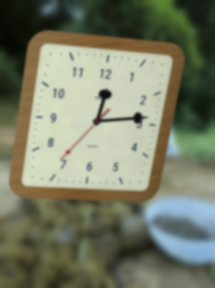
12:13:36
